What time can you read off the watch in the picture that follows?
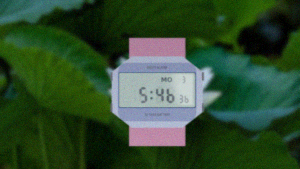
5:46
